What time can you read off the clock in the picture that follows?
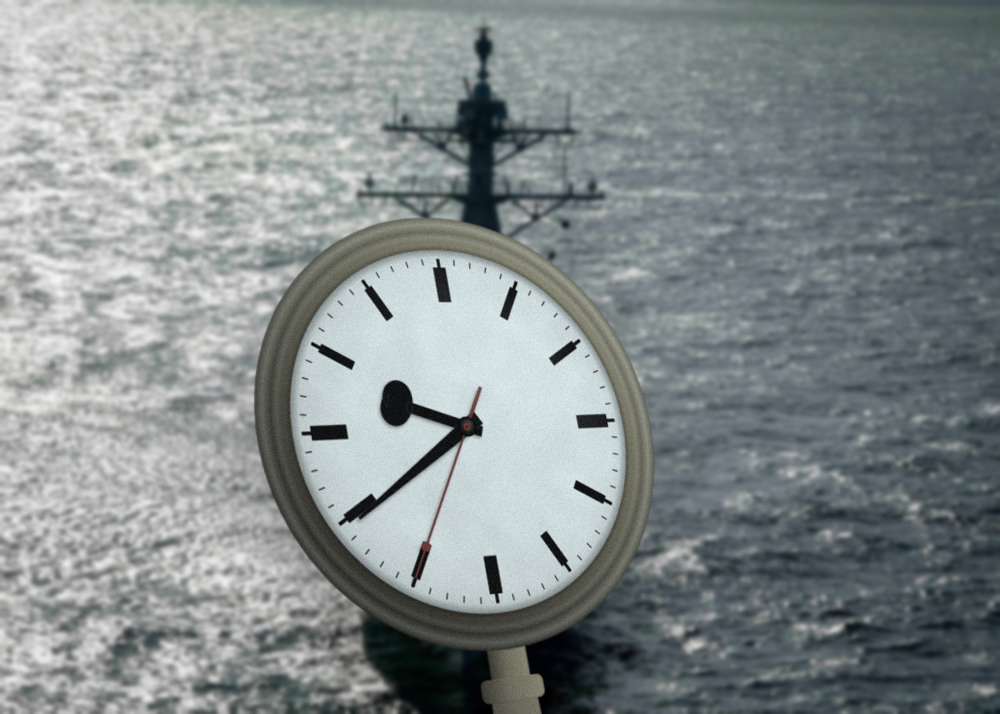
9:39:35
